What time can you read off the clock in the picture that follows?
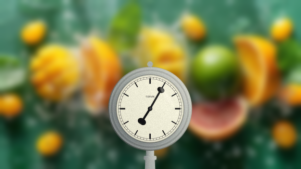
7:05
